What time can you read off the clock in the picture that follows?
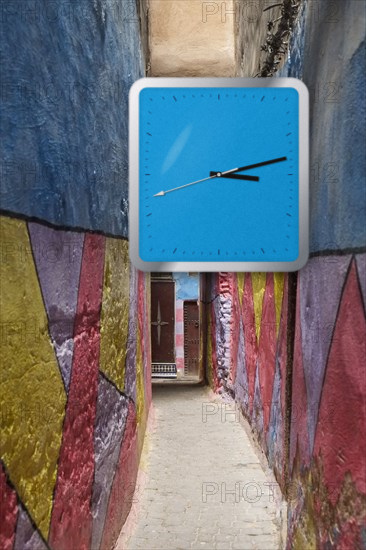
3:12:42
